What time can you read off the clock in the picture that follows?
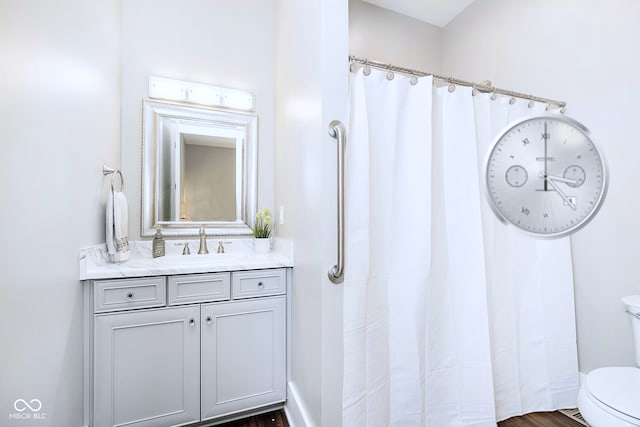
3:23
